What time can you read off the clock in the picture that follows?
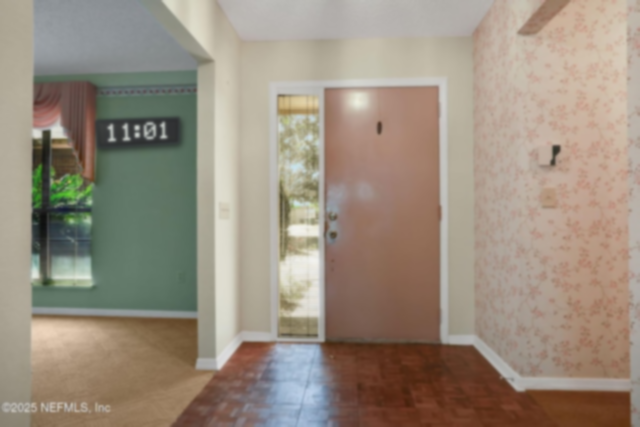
11:01
